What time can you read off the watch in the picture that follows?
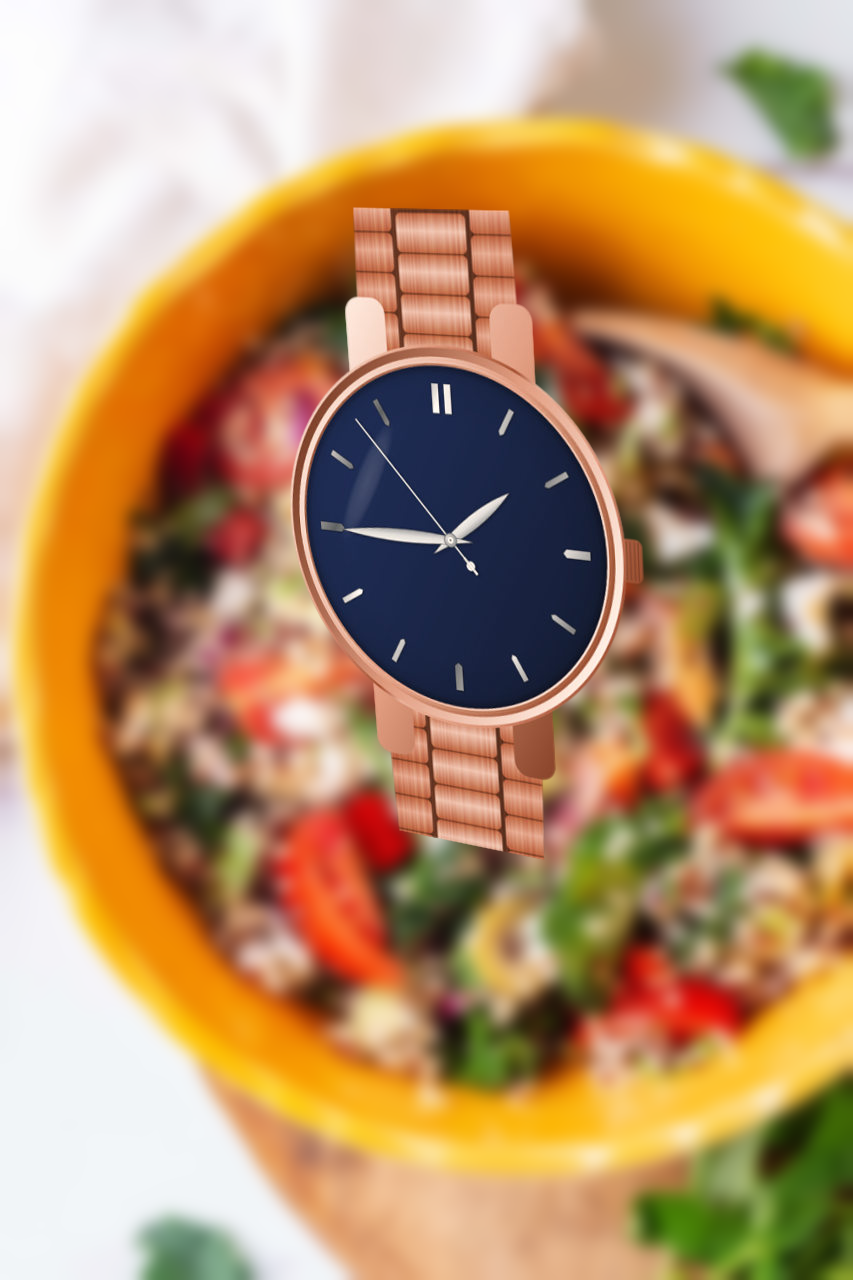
1:44:53
